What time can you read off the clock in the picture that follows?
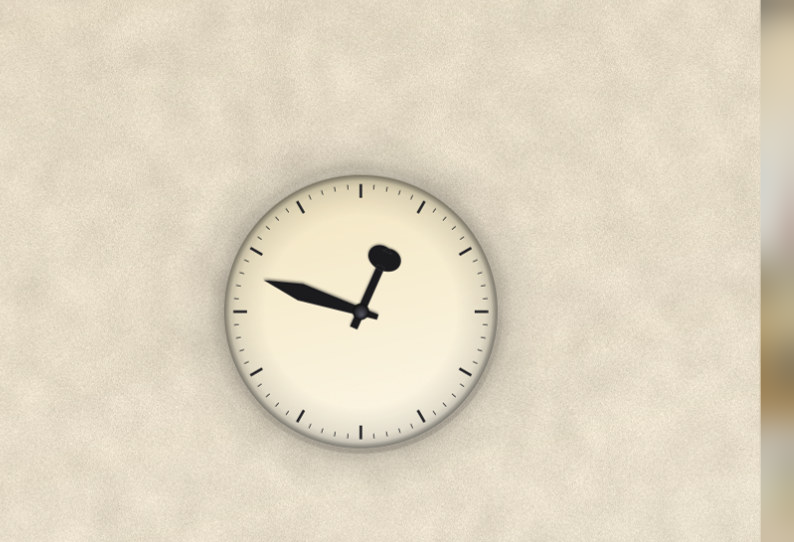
12:48
